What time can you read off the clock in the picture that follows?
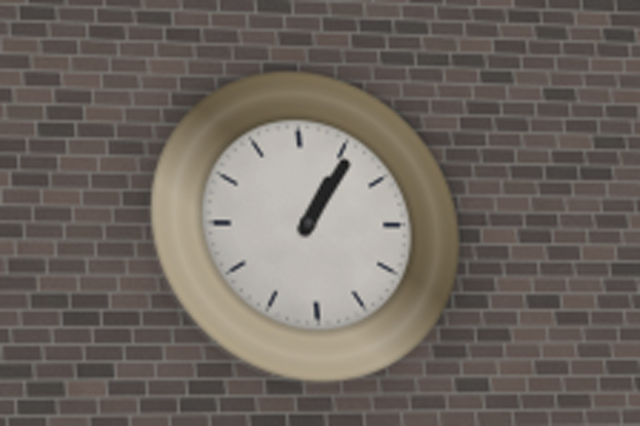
1:06
